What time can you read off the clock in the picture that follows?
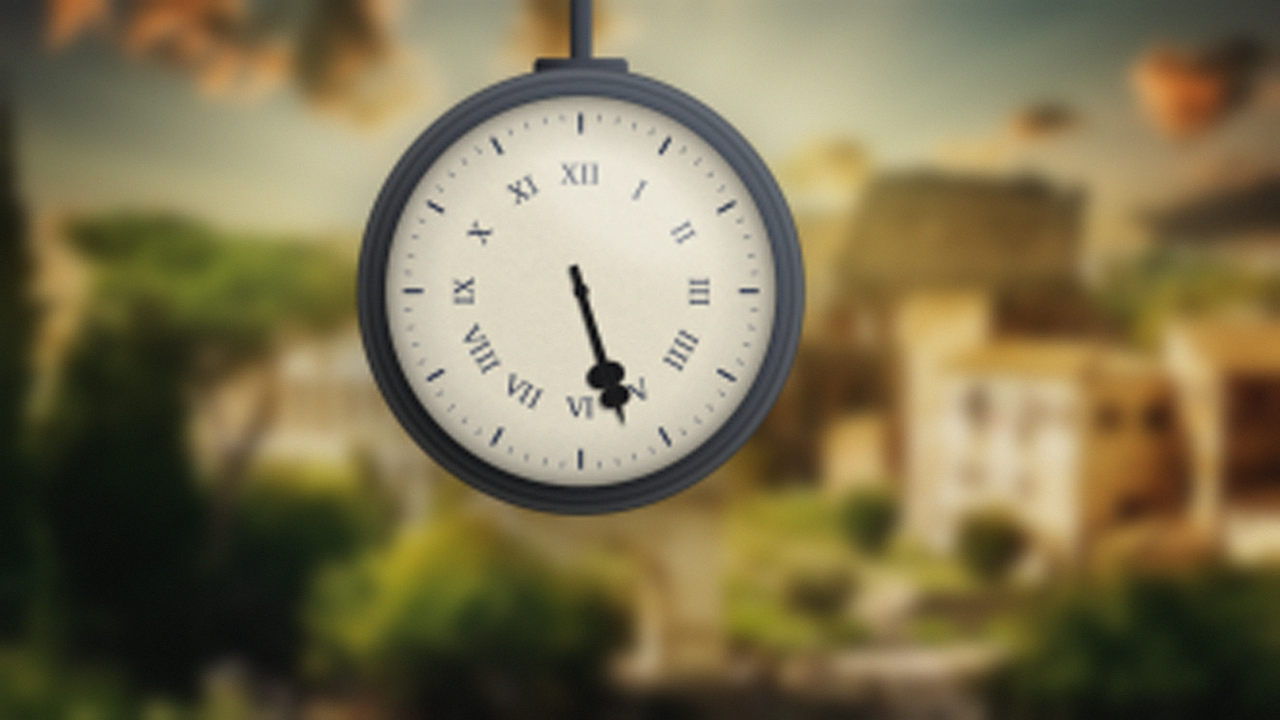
5:27
